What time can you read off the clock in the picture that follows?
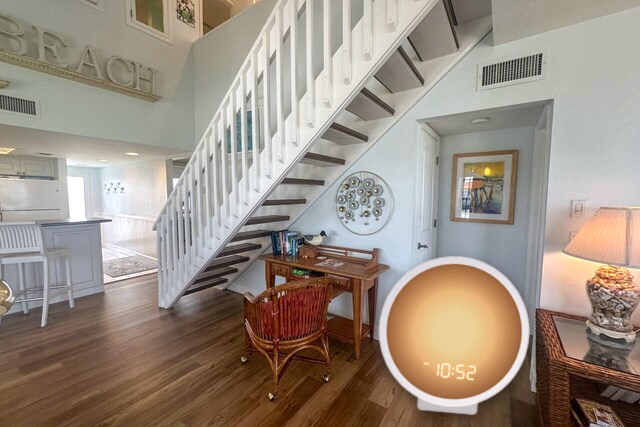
10:52
